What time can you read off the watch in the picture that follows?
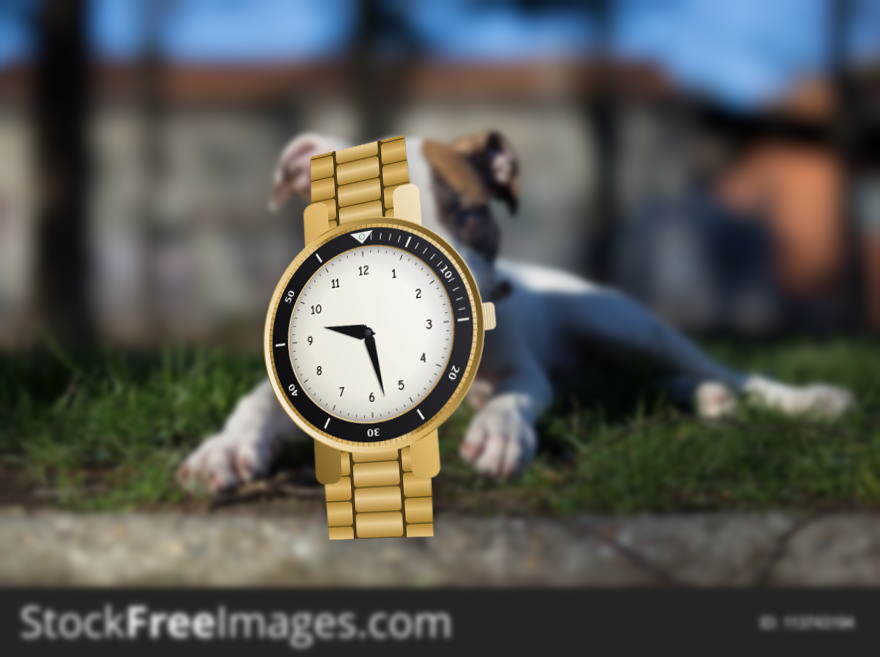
9:28
